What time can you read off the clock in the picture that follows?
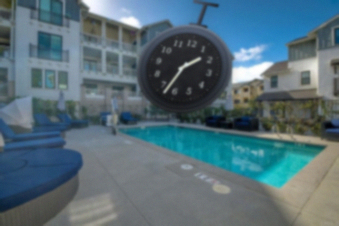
1:33
